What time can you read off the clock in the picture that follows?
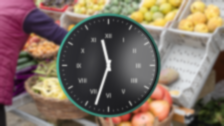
11:33
